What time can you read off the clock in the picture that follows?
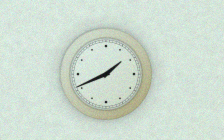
1:41
